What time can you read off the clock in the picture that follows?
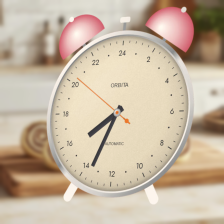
15:33:51
